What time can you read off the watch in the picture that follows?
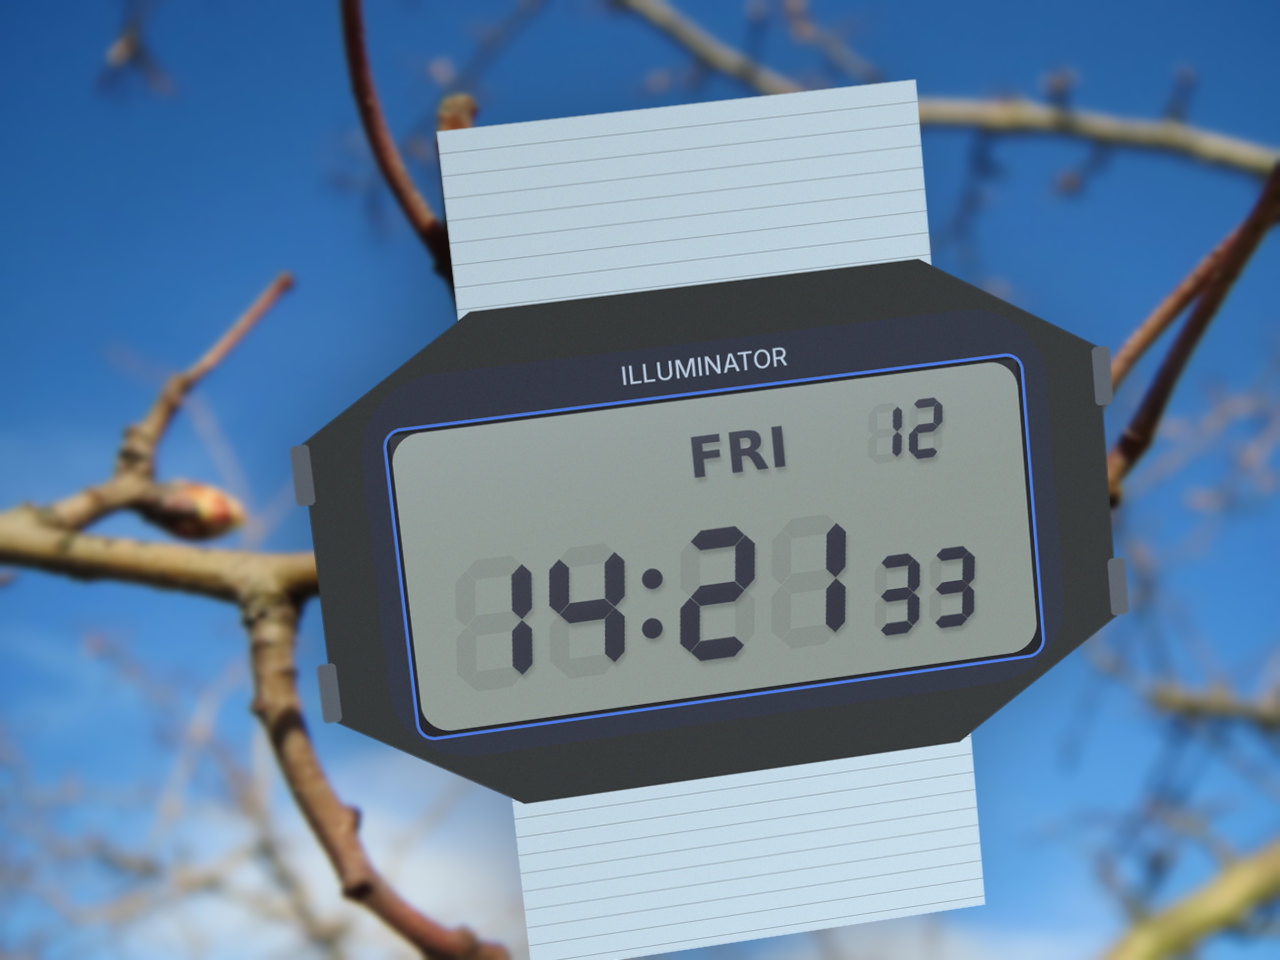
14:21:33
